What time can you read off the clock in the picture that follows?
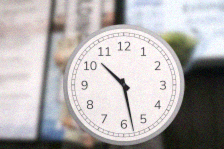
10:28
